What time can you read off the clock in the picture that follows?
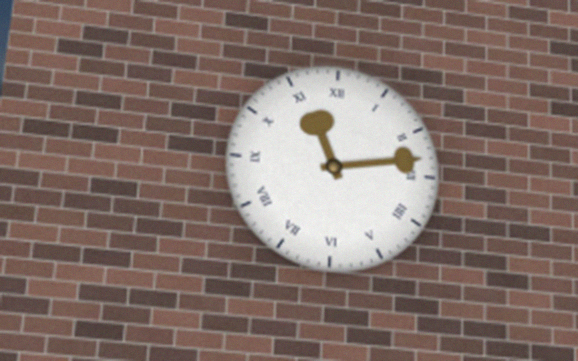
11:13
